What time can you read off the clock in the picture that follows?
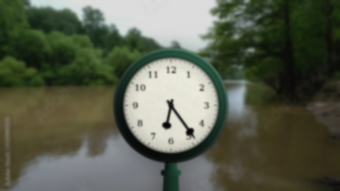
6:24
